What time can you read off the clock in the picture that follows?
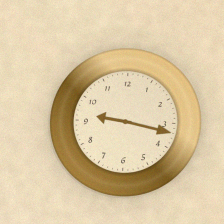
9:17
